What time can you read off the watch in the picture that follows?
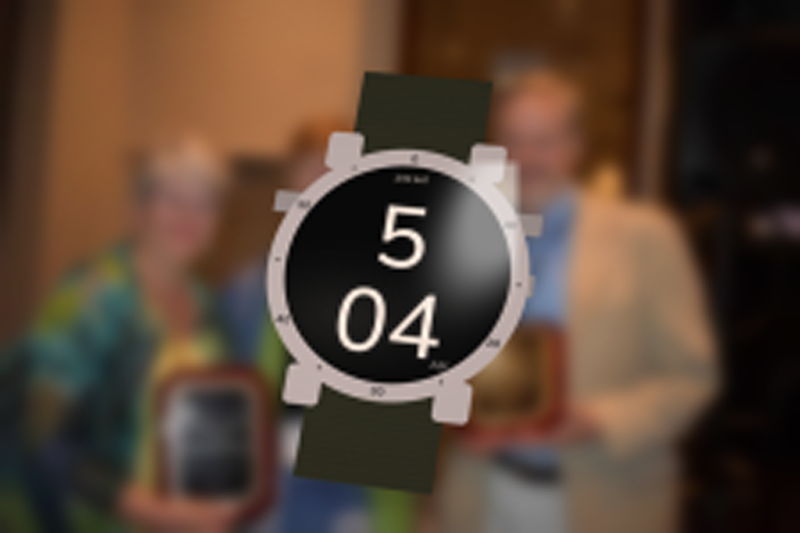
5:04
